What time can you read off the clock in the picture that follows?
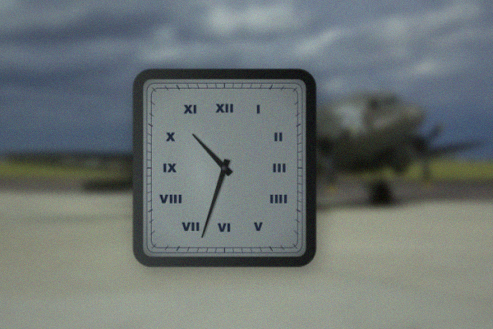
10:33
